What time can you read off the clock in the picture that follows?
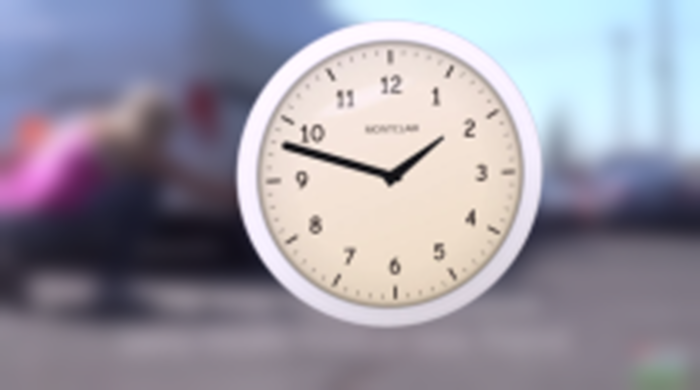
1:48
